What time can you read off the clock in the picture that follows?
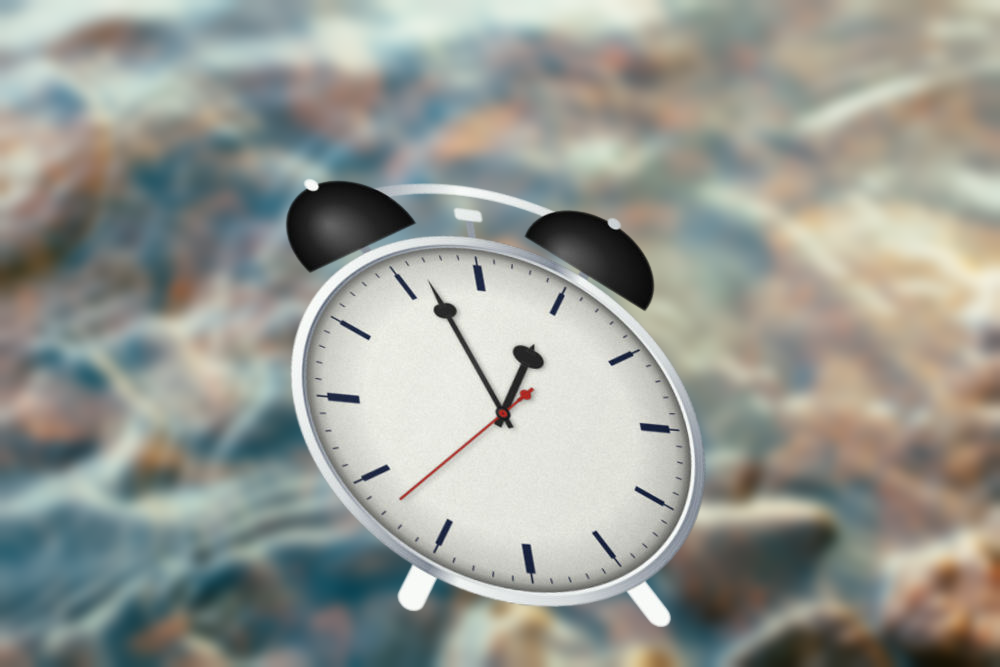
12:56:38
